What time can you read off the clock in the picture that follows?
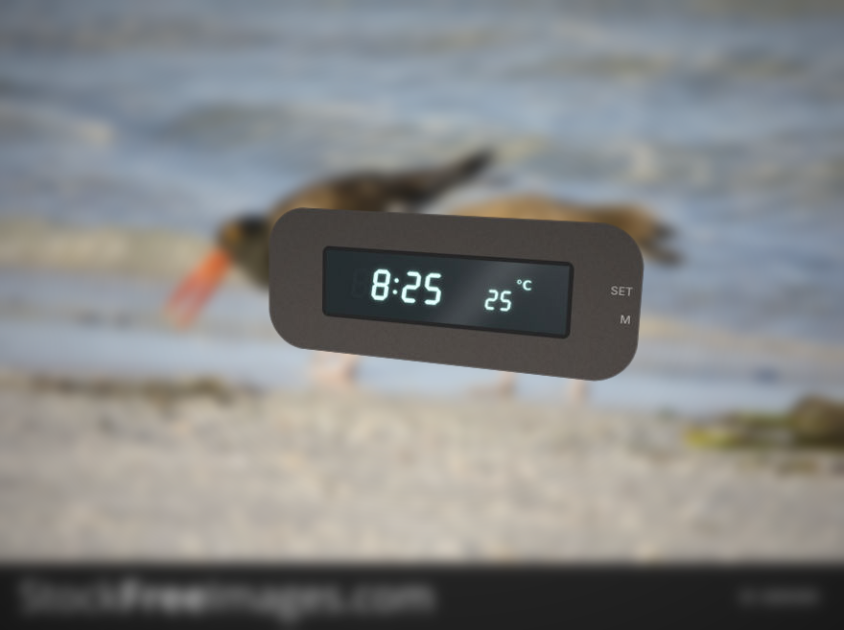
8:25
